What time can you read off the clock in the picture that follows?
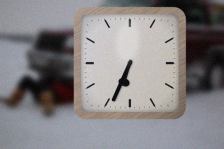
6:34
